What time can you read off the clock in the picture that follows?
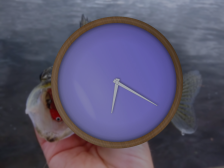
6:20
